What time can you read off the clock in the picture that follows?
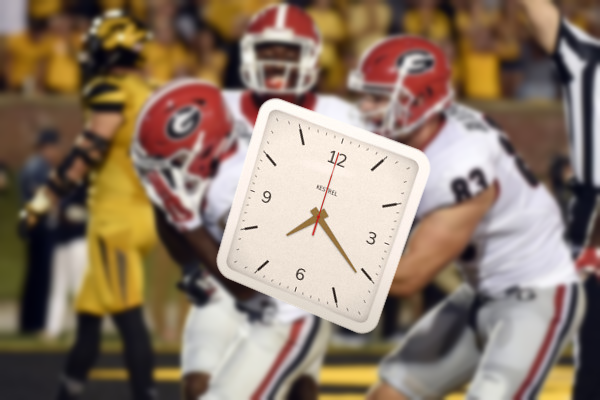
7:21:00
